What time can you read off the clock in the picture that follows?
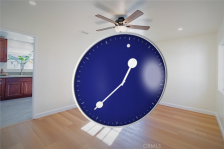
12:37
